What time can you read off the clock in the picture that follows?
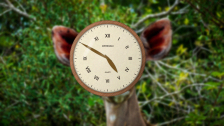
4:50
